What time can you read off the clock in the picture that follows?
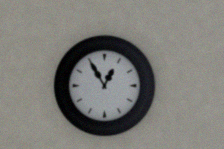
12:55
